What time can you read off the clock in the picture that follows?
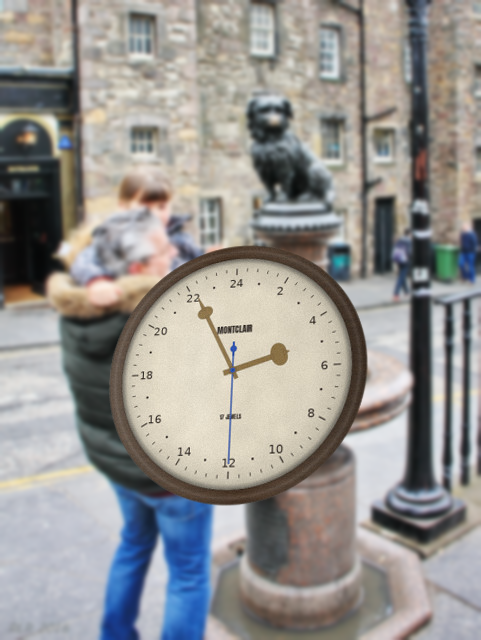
4:55:30
